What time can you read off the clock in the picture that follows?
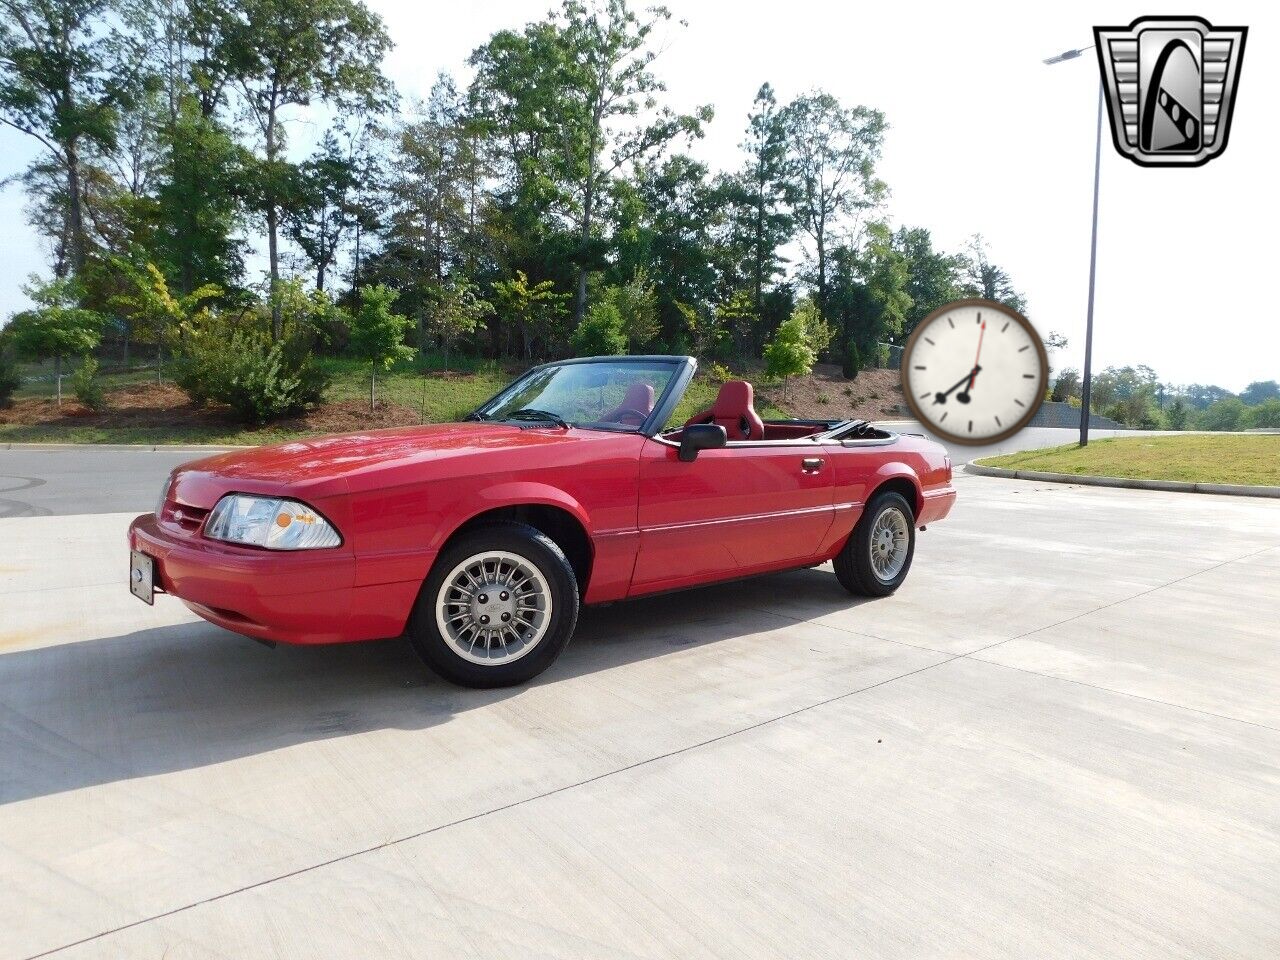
6:38:01
